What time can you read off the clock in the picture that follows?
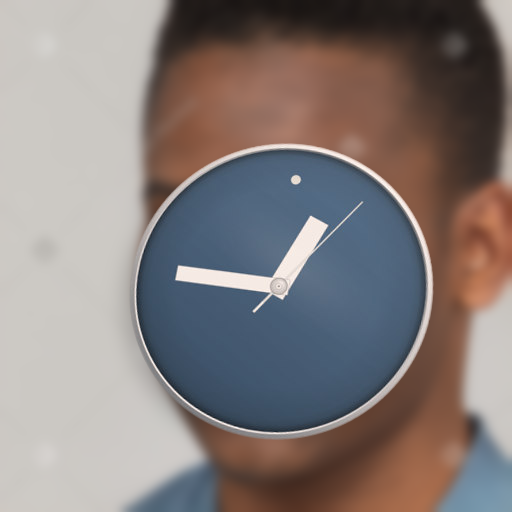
12:45:06
